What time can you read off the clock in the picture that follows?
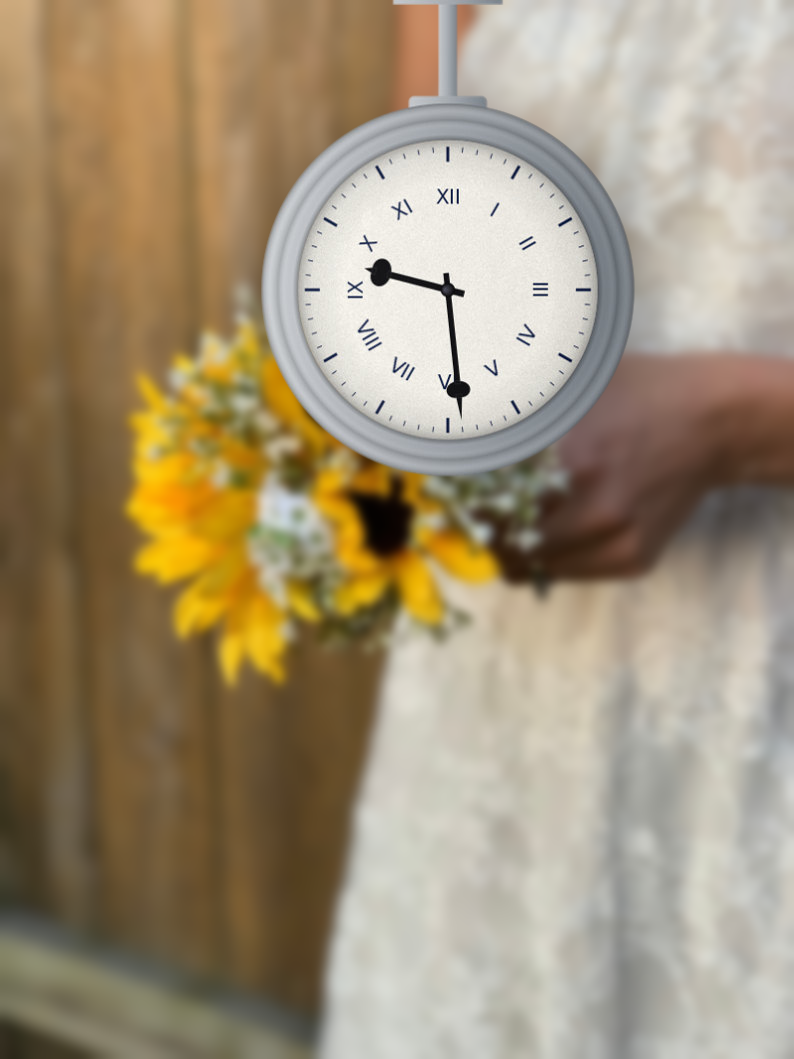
9:29
